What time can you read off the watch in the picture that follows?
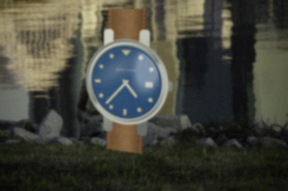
4:37
